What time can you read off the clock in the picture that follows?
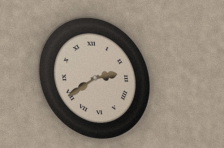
2:40
